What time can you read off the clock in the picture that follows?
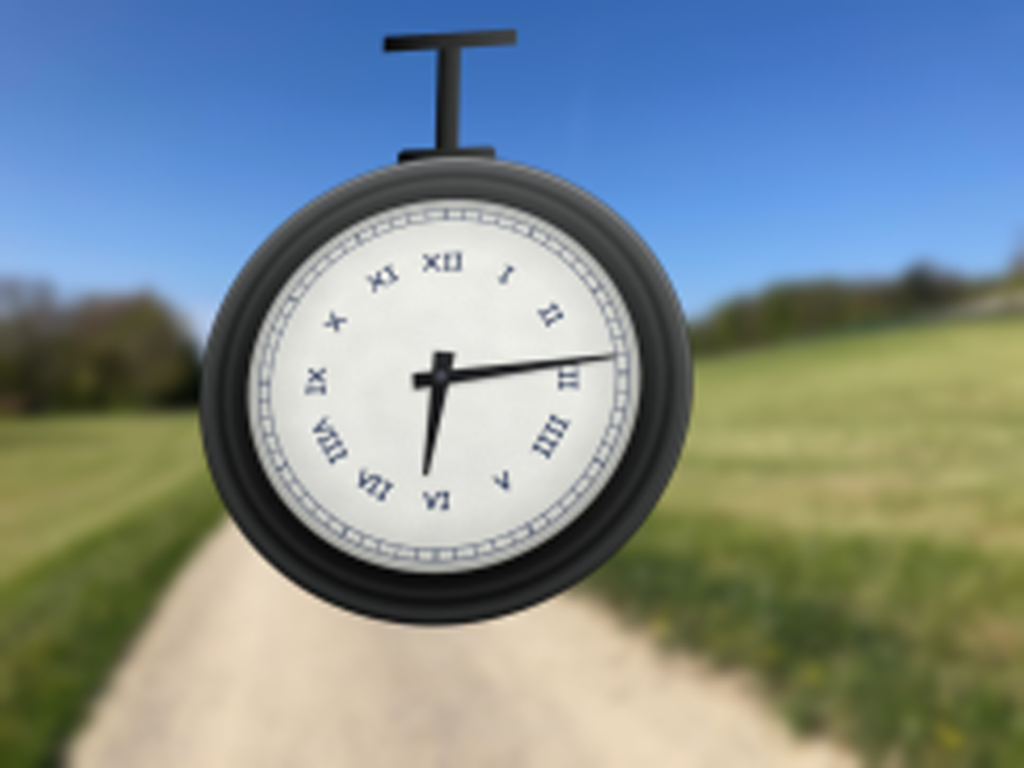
6:14
